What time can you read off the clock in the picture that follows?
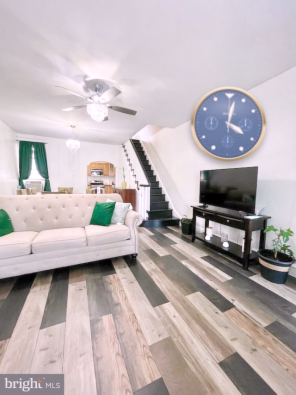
4:02
